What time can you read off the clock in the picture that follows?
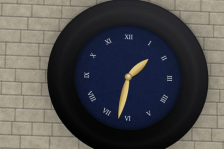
1:32
